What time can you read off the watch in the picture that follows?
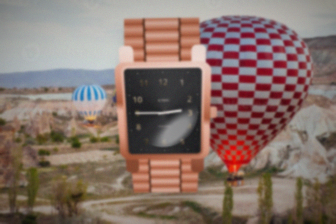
2:45
